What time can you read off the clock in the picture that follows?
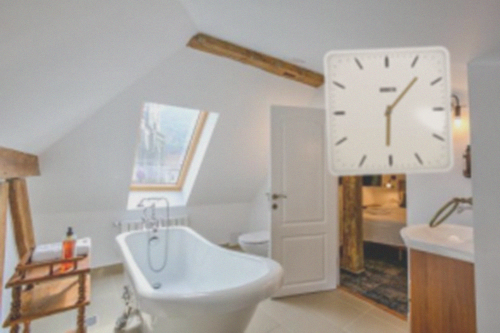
6:07
